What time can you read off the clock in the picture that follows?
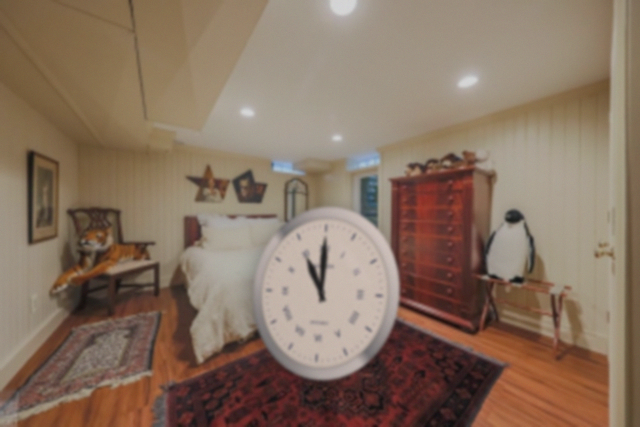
11:00
